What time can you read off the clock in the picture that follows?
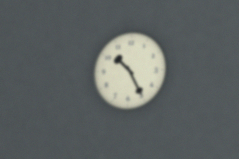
10:25
